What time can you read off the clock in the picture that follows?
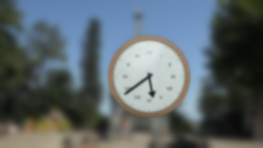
5:39
